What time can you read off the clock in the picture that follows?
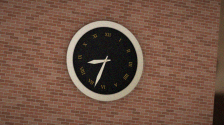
8:33
